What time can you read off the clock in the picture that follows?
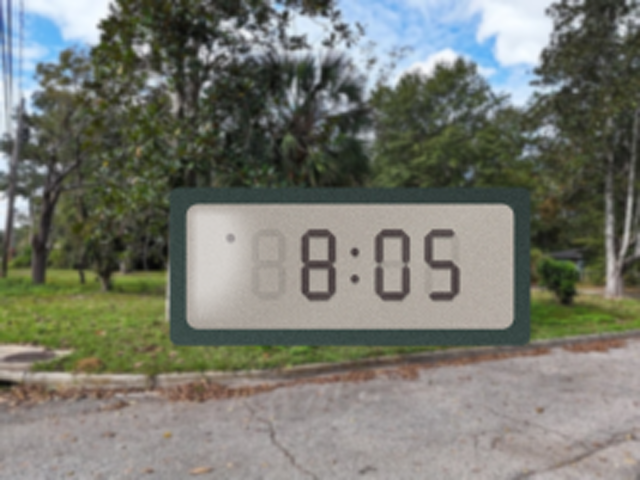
8:05
